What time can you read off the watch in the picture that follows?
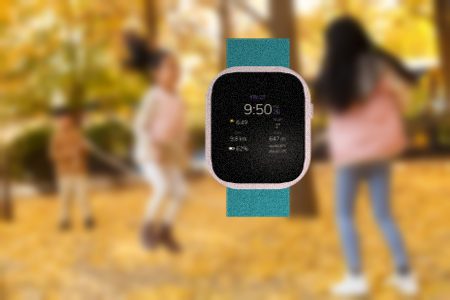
9:50
